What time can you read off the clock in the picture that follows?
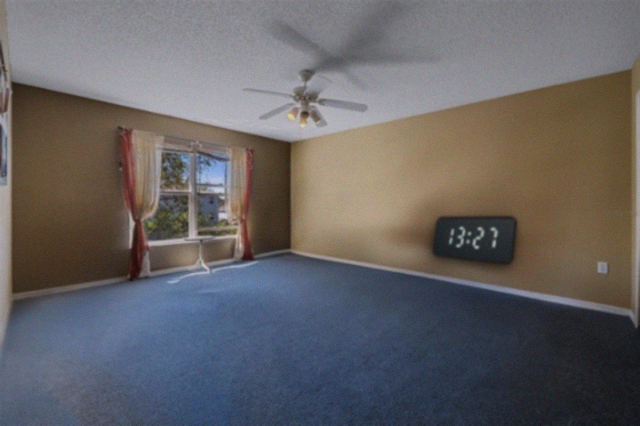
13:27
